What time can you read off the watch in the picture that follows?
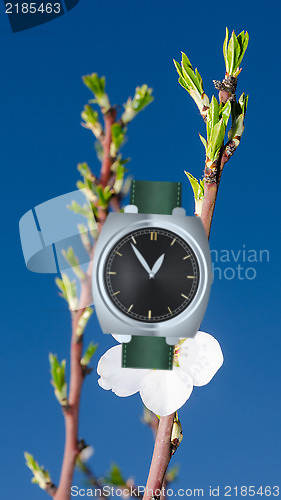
12:54
